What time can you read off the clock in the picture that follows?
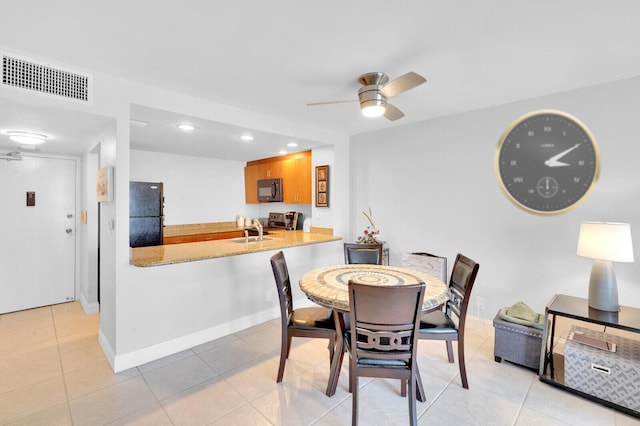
3:10
